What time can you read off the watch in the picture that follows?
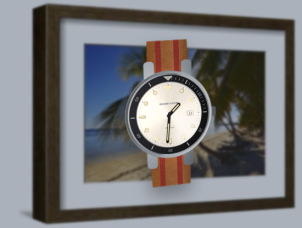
1:31
